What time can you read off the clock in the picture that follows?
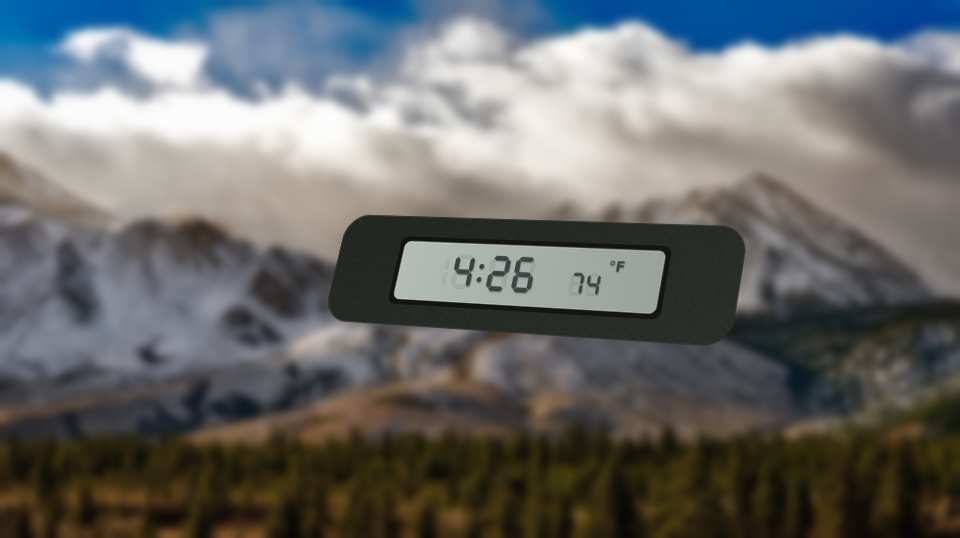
4:26
